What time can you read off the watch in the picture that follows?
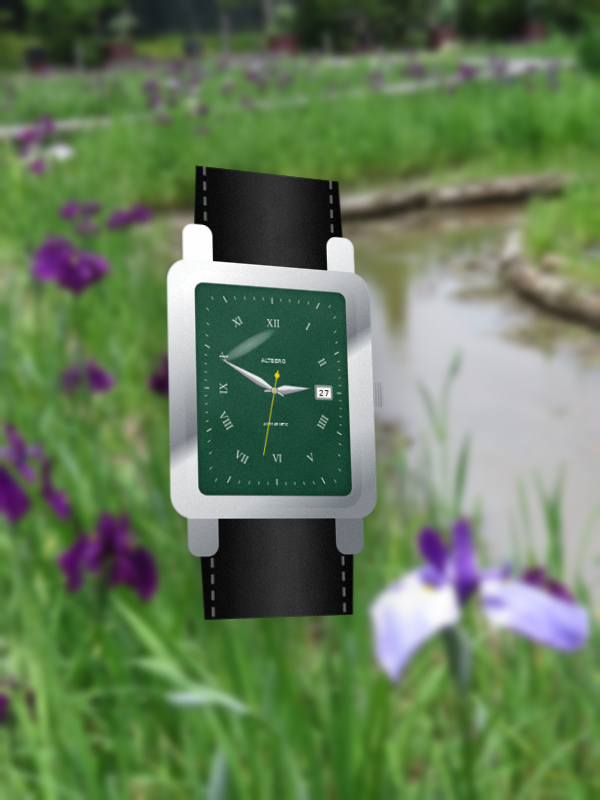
2:49:32
